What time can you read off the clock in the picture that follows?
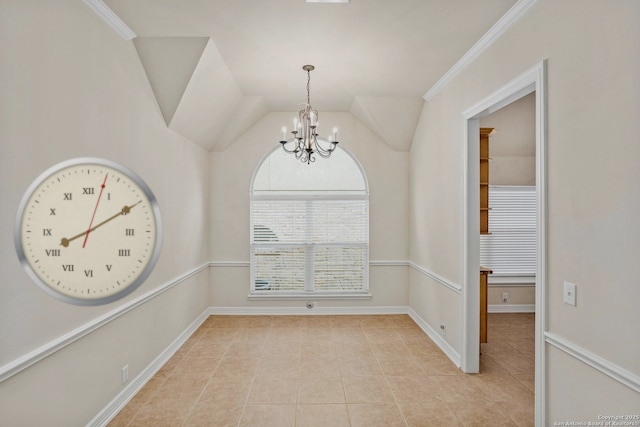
8:10:03
